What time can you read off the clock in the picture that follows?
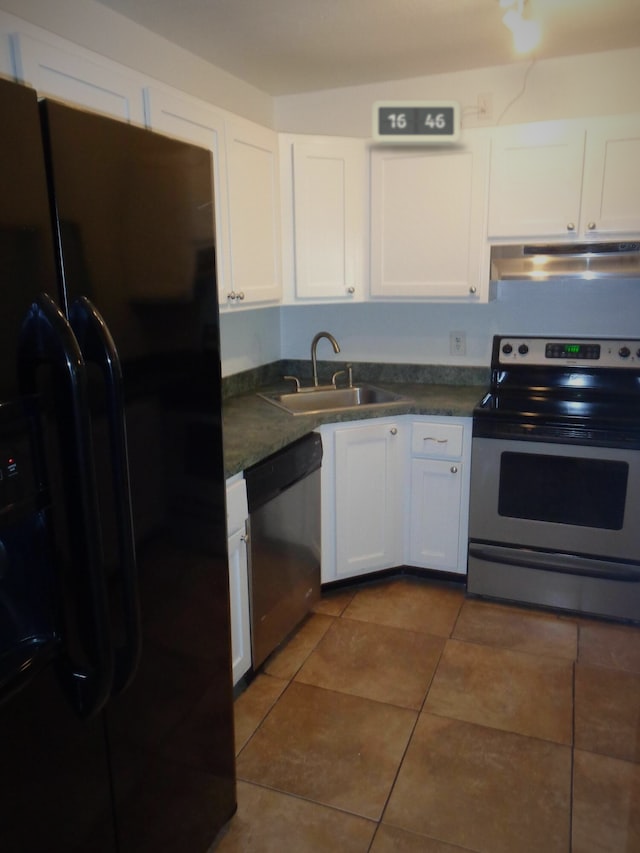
16:46
